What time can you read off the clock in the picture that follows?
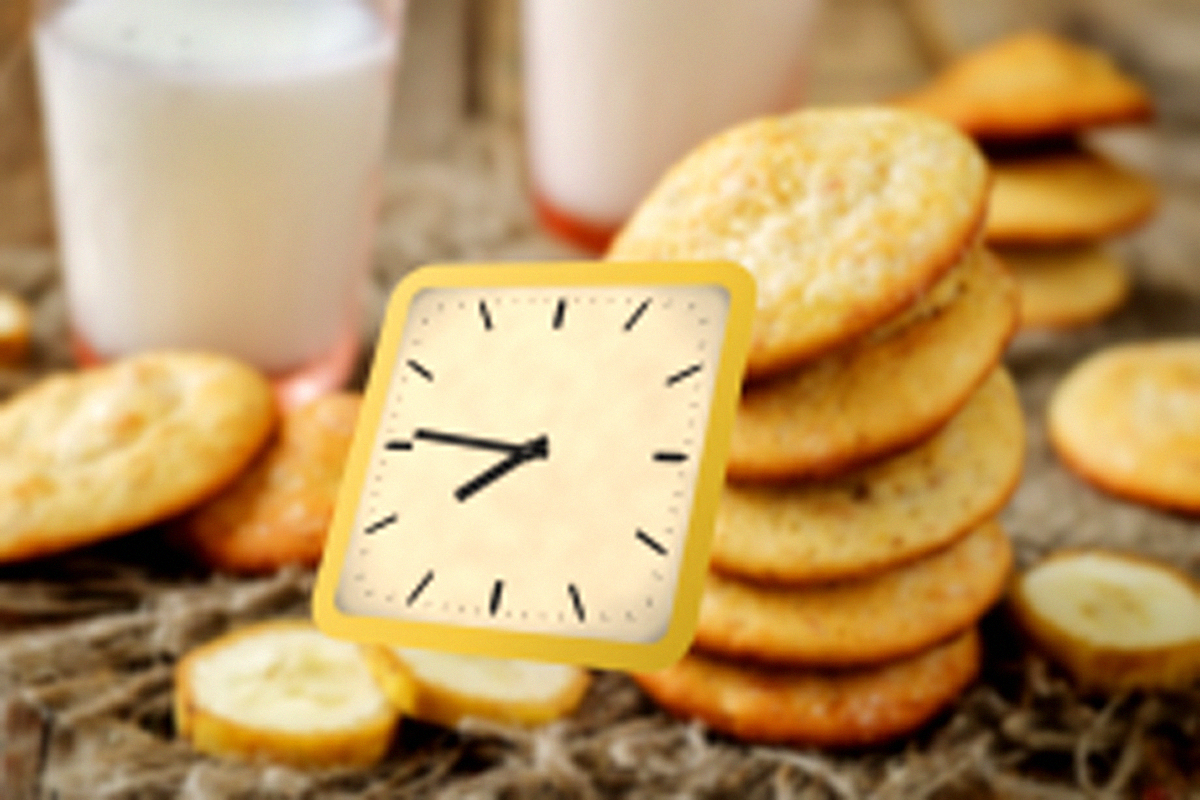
7:46
